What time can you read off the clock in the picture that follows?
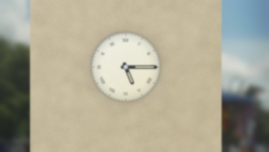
5:15
